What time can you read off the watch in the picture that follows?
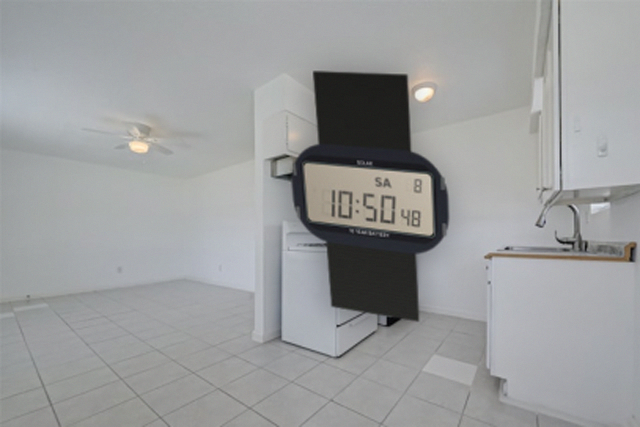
10:50:48
